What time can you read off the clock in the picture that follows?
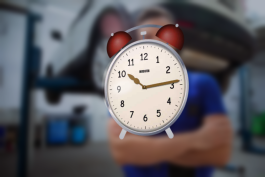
10:14
